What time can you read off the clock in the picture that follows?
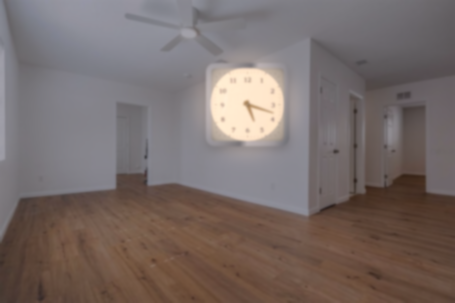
5:18
